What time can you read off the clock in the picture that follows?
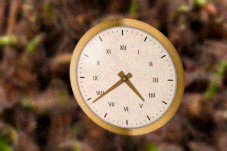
4:39
